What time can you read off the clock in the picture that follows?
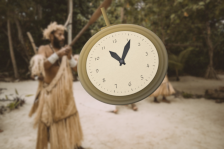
11:06
